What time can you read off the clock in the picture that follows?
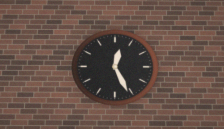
12:26
